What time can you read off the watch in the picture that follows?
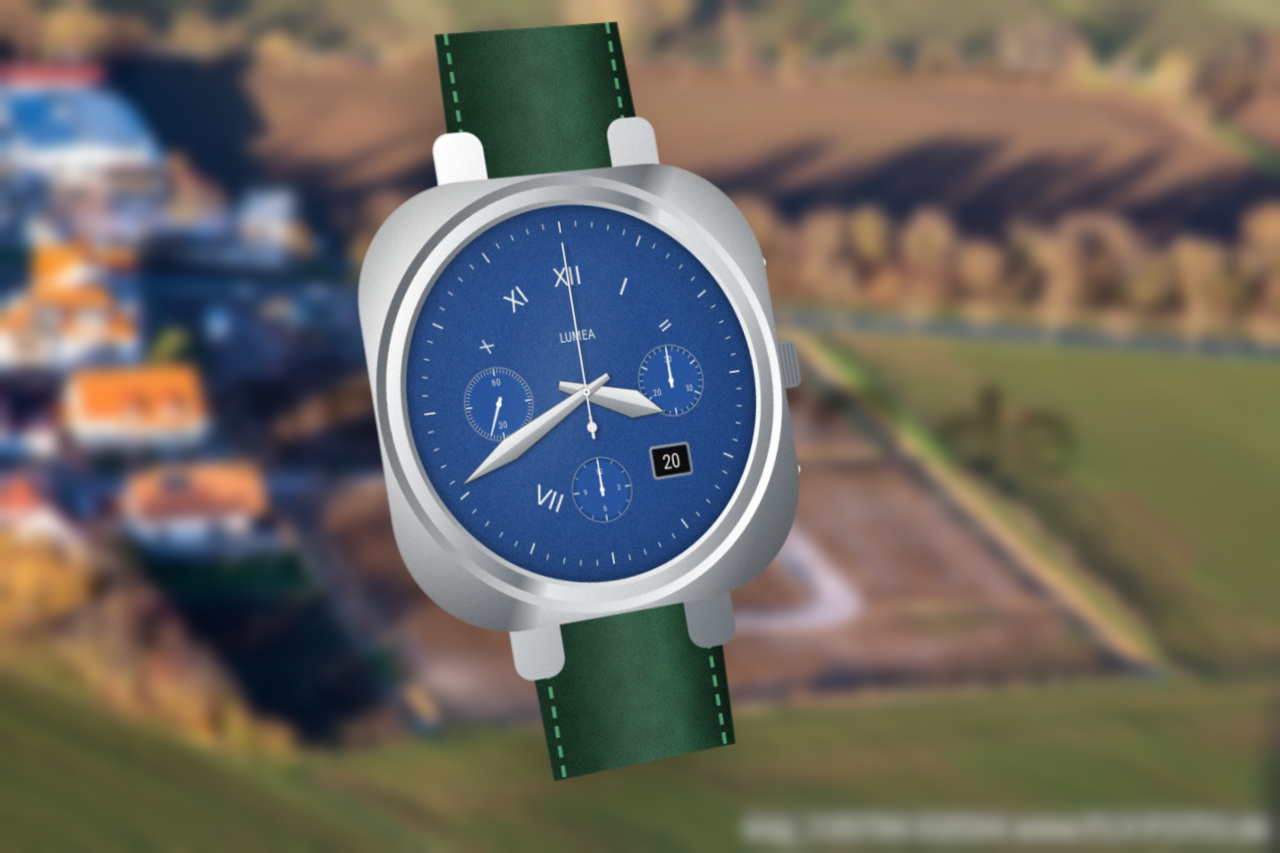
3:40:34
